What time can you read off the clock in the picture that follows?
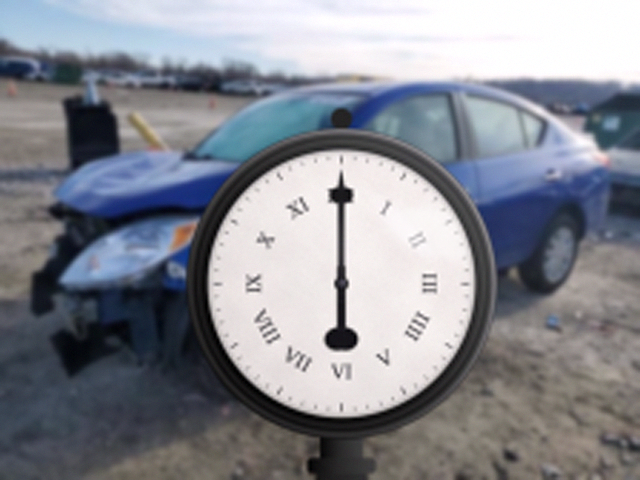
6:00
